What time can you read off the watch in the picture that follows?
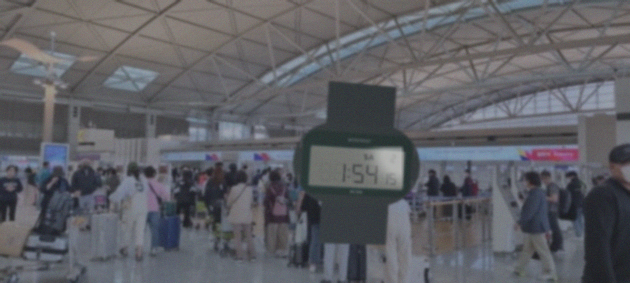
1:54:15
